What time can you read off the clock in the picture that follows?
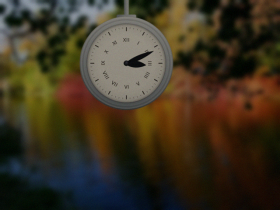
3:11
